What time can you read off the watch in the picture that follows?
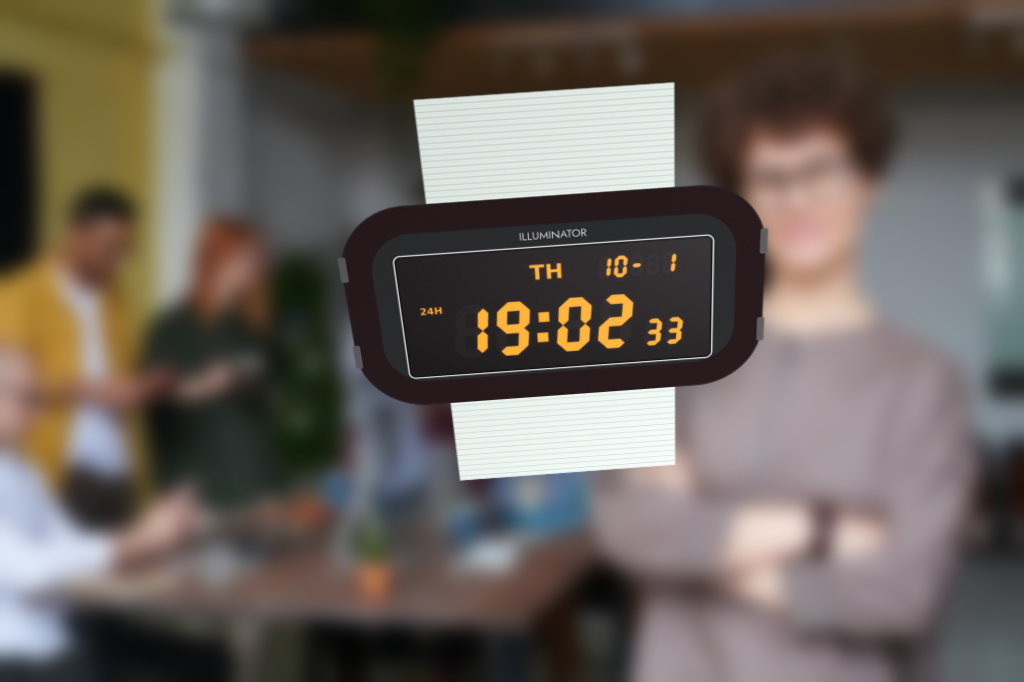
19:02:33
